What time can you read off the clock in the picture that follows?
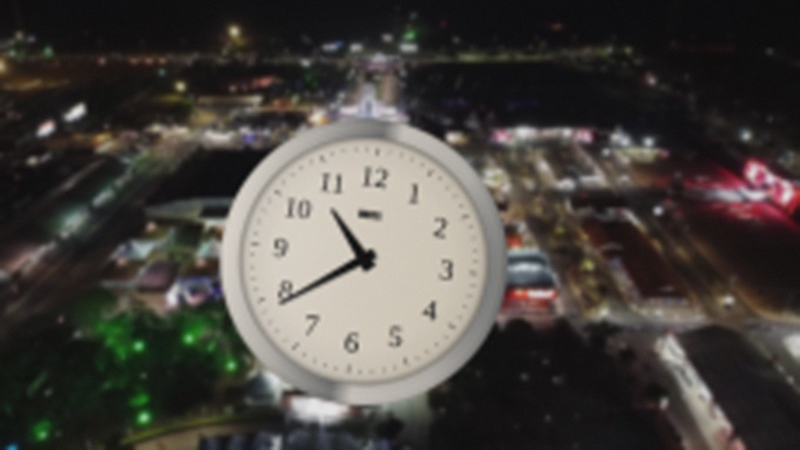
10:39
